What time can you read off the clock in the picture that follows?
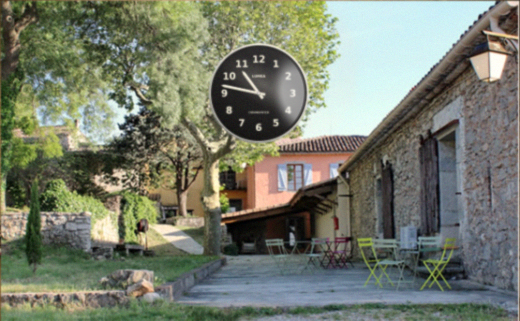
10:47
